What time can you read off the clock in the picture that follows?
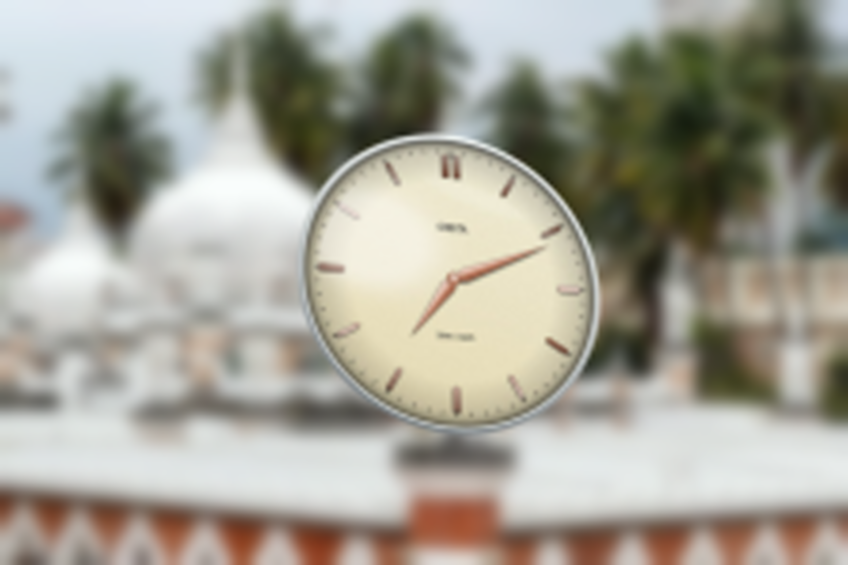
7:11
